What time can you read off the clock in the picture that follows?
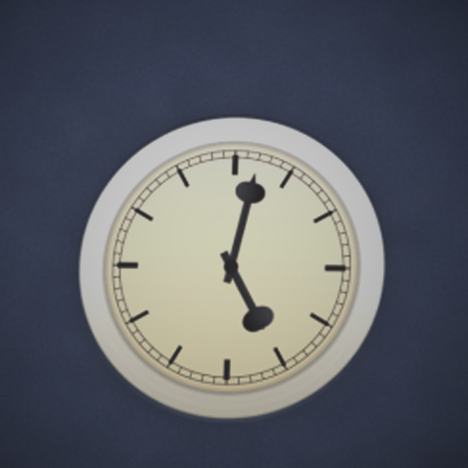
5:02
